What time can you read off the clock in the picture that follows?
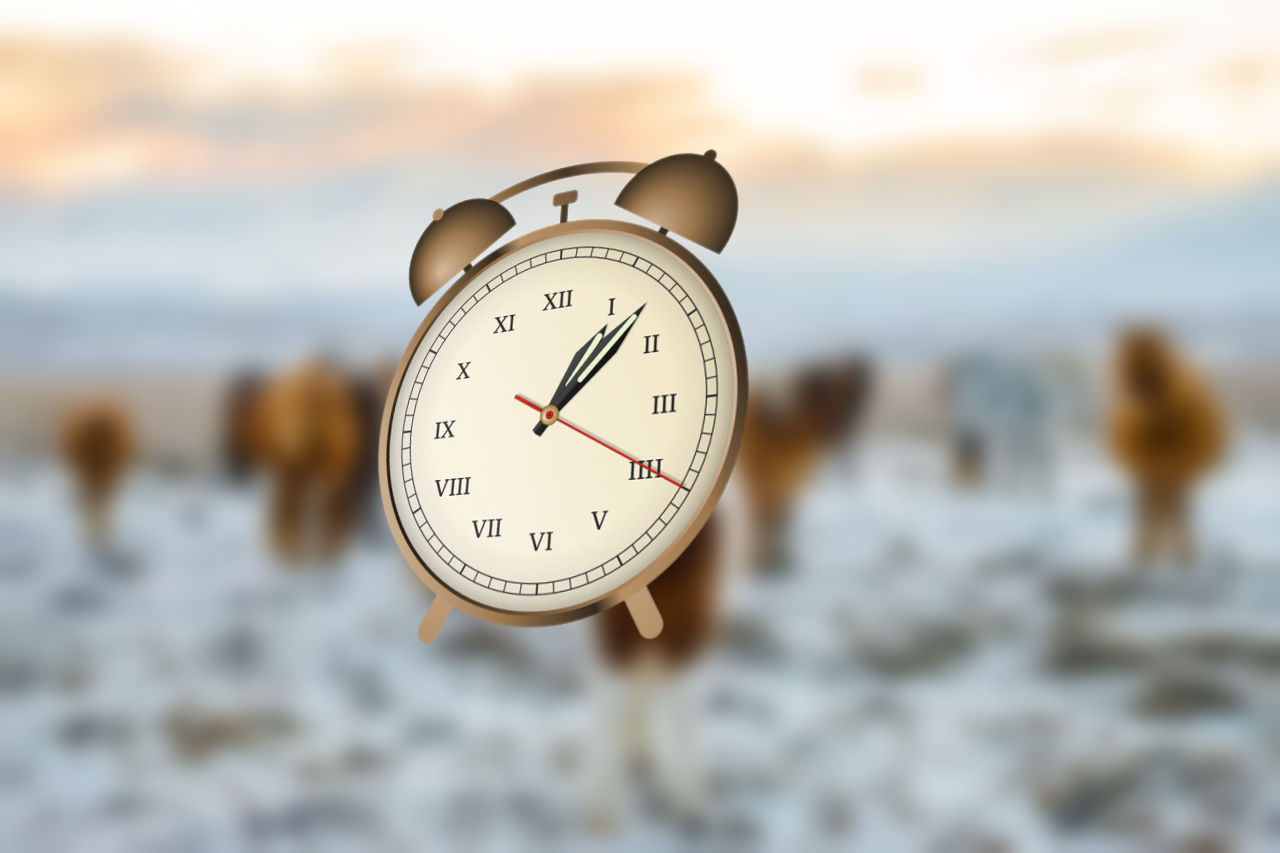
1:07:20
